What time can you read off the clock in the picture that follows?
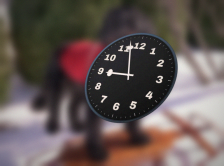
8:57
